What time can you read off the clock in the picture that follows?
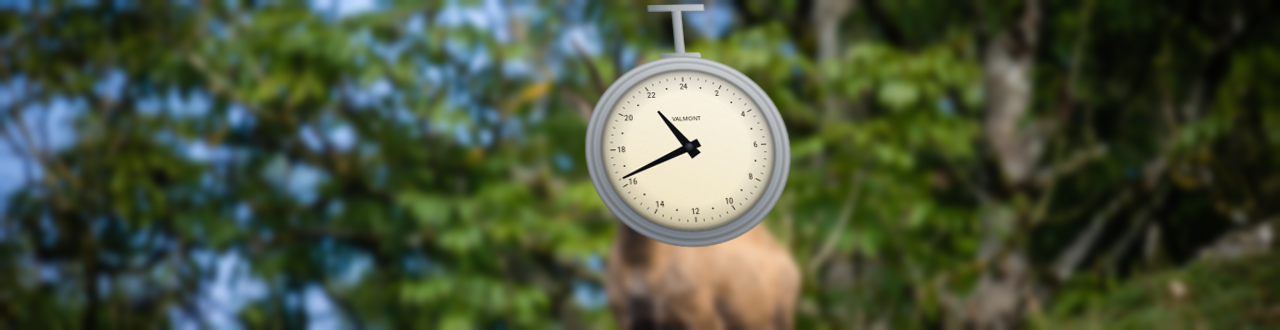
21:41
